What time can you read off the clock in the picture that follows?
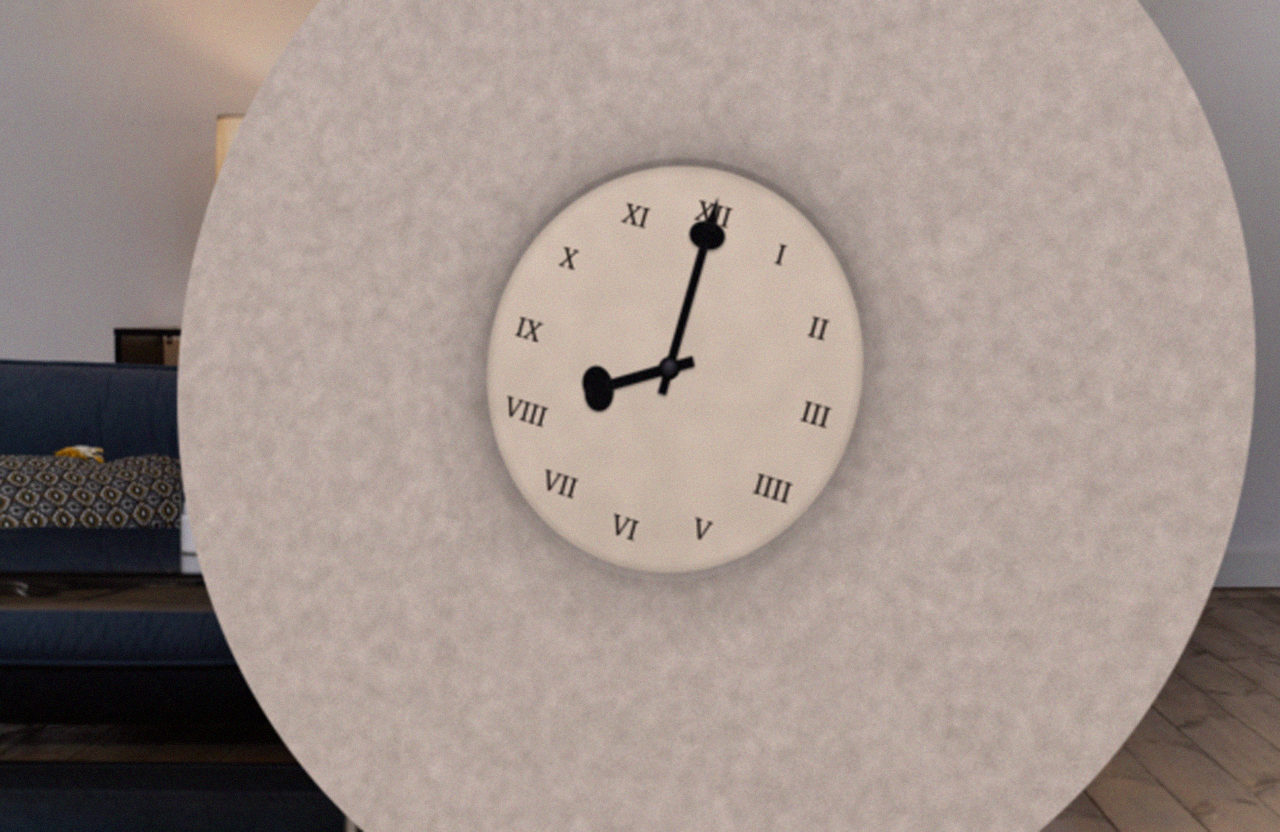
8:00
